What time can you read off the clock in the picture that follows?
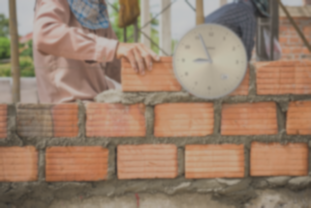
8:56
